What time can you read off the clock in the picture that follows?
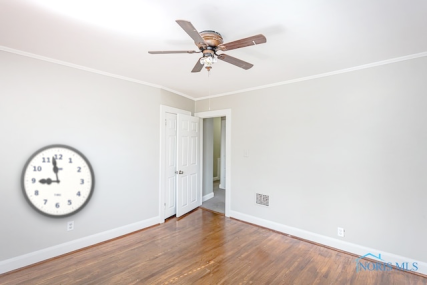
8:58
